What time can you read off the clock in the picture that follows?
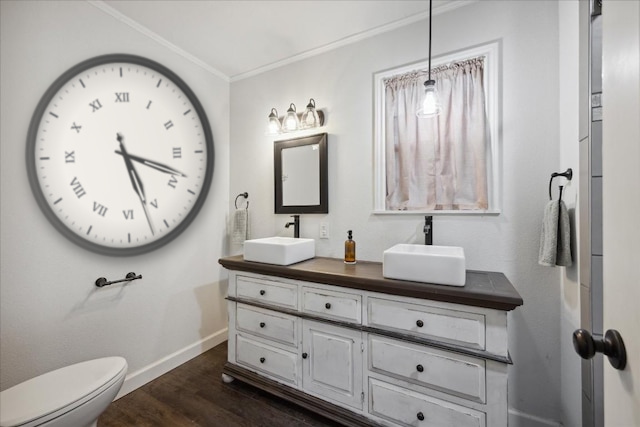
5:18:27
